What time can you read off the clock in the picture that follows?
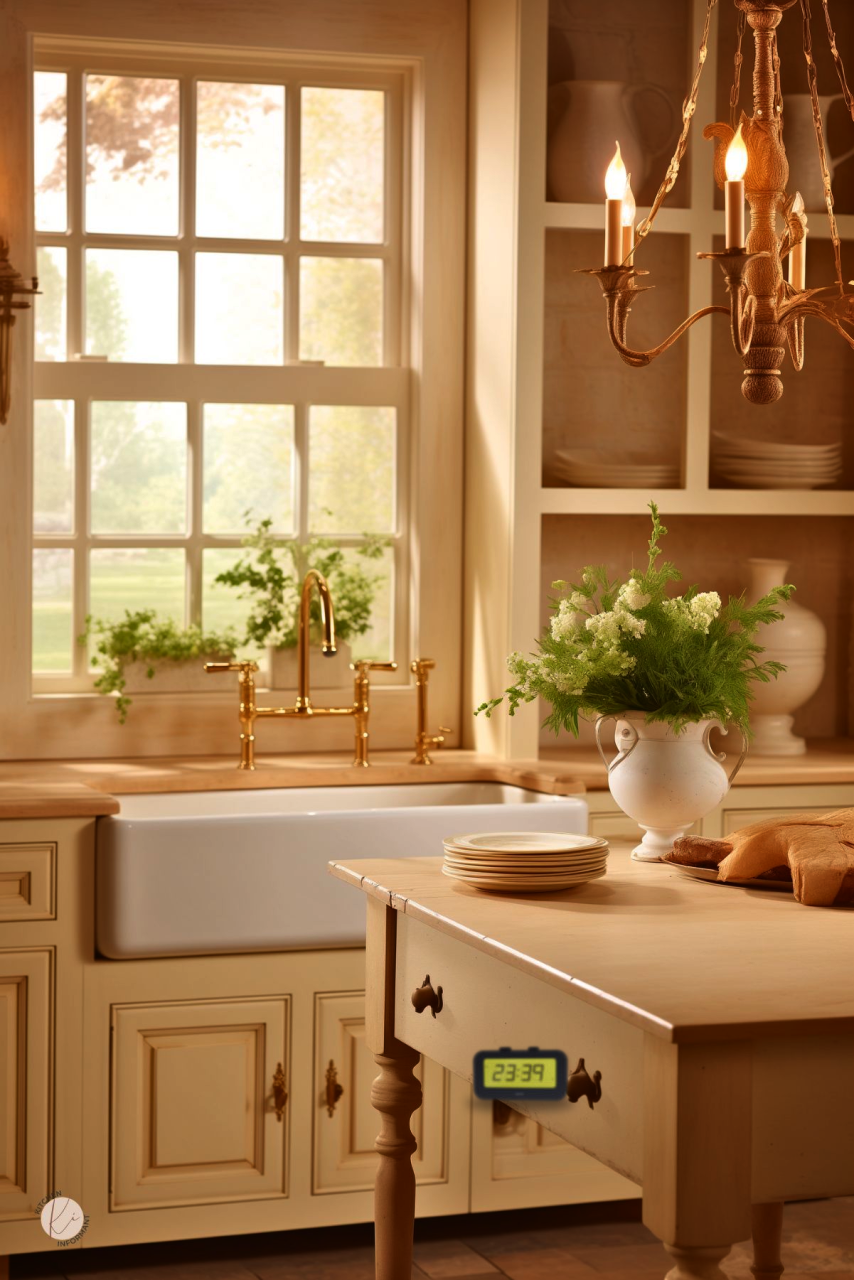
23:39
